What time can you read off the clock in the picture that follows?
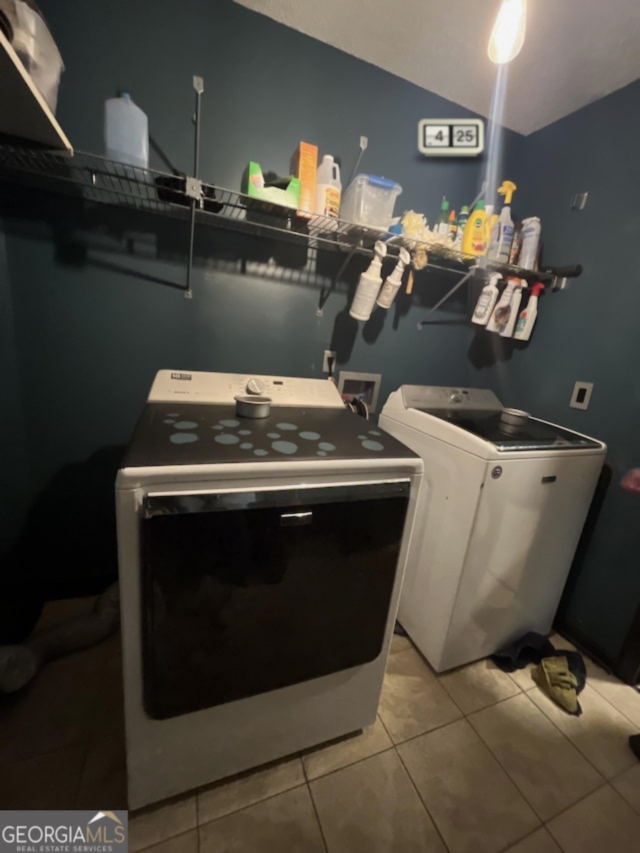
4:25
